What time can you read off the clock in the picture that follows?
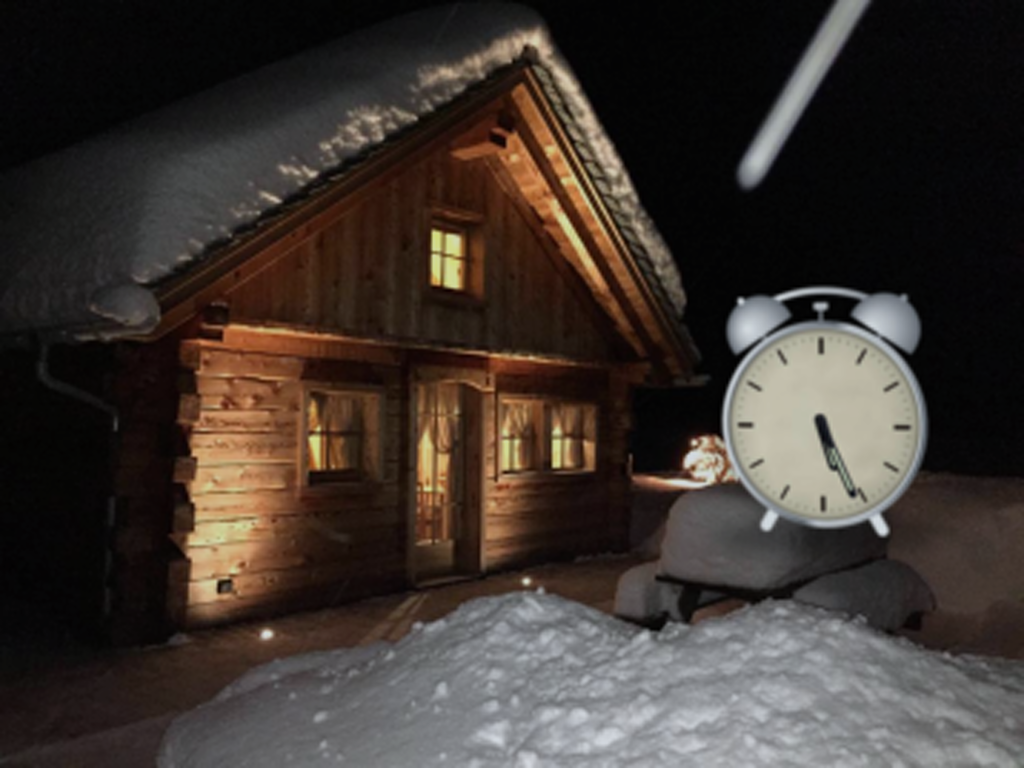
5:26
